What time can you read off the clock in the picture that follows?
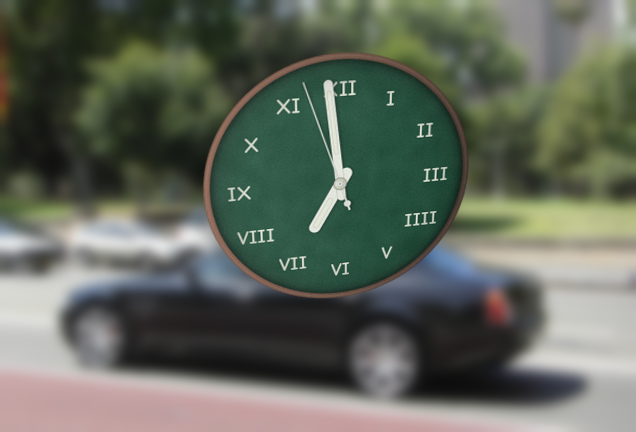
6:58:57
